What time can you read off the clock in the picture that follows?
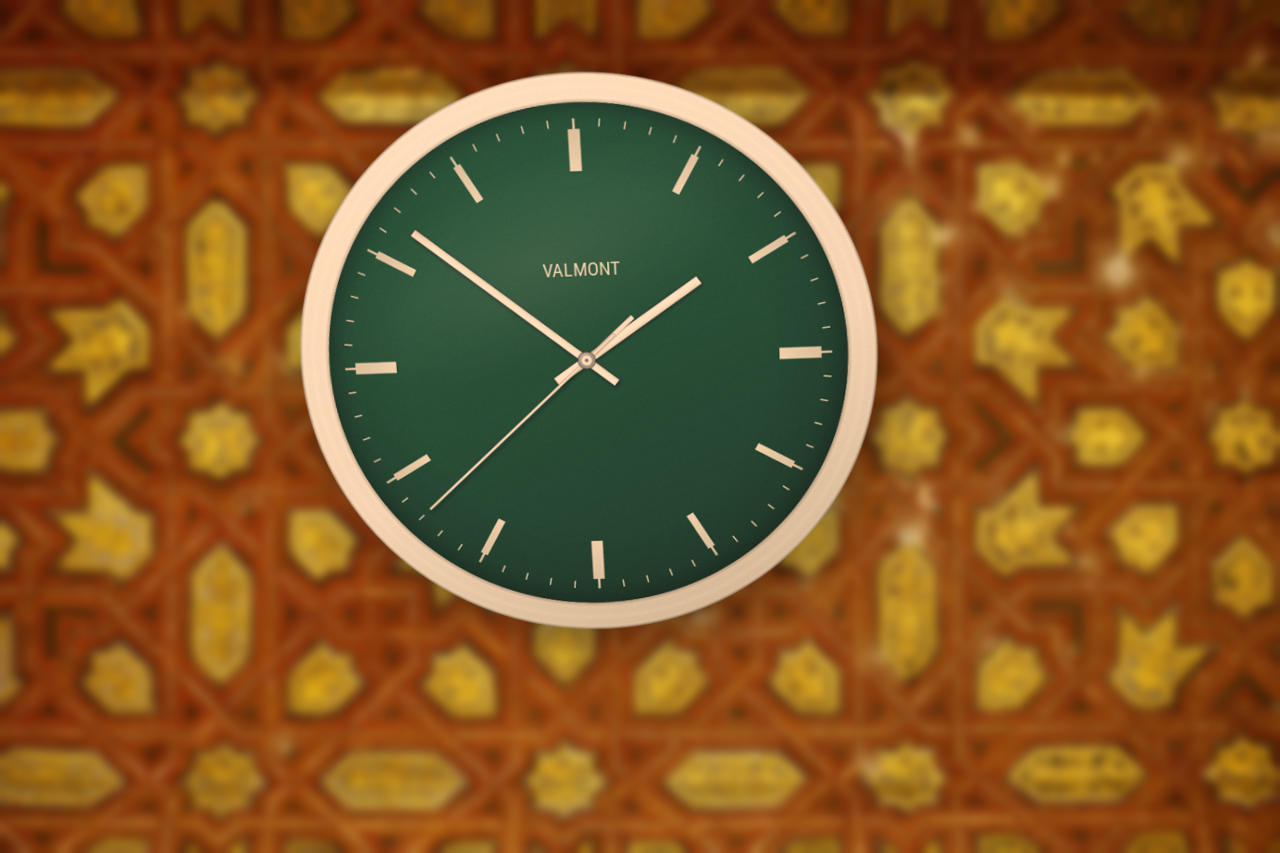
1:51:38
